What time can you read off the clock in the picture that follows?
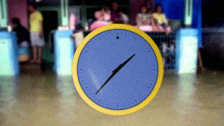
1:37
